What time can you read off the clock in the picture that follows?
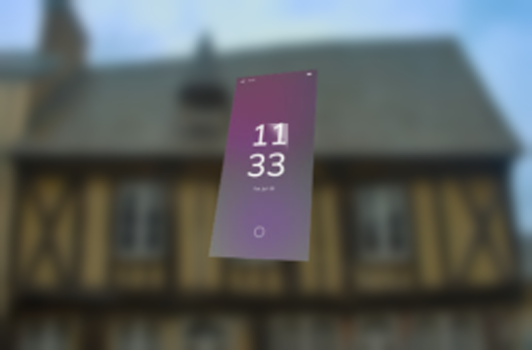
11:33
